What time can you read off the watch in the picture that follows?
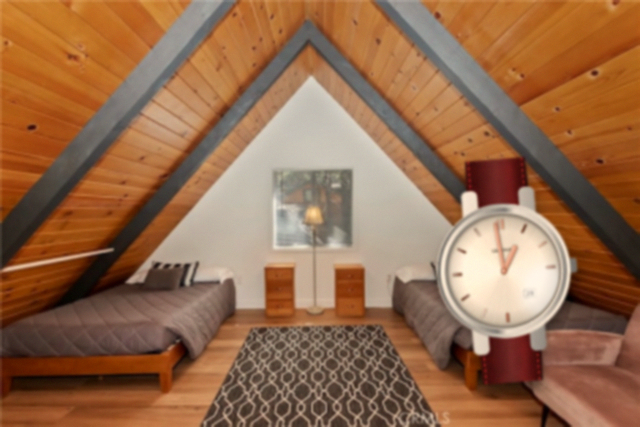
12:59
